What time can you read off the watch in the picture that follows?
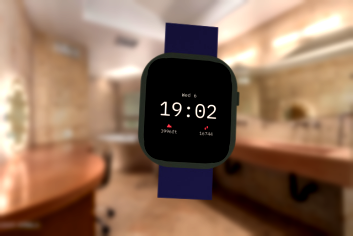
19:02
